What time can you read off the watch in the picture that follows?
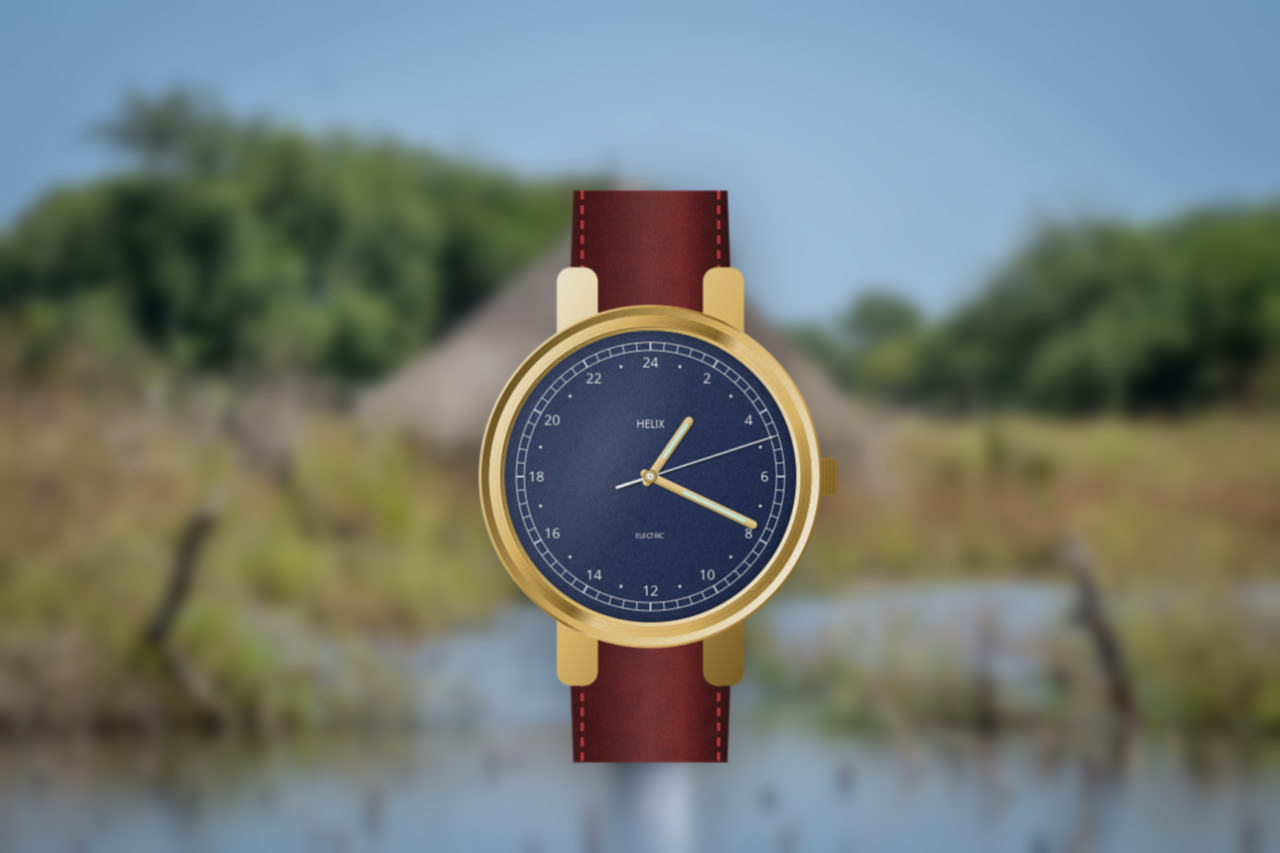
2:19:12
